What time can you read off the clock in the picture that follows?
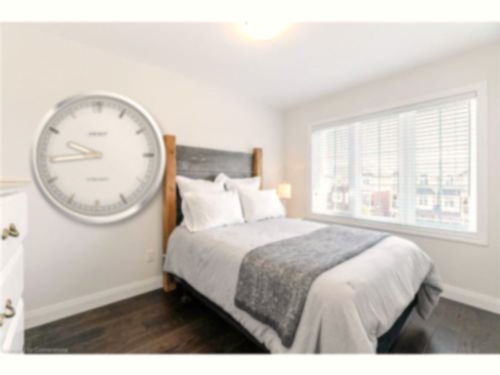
9:44
